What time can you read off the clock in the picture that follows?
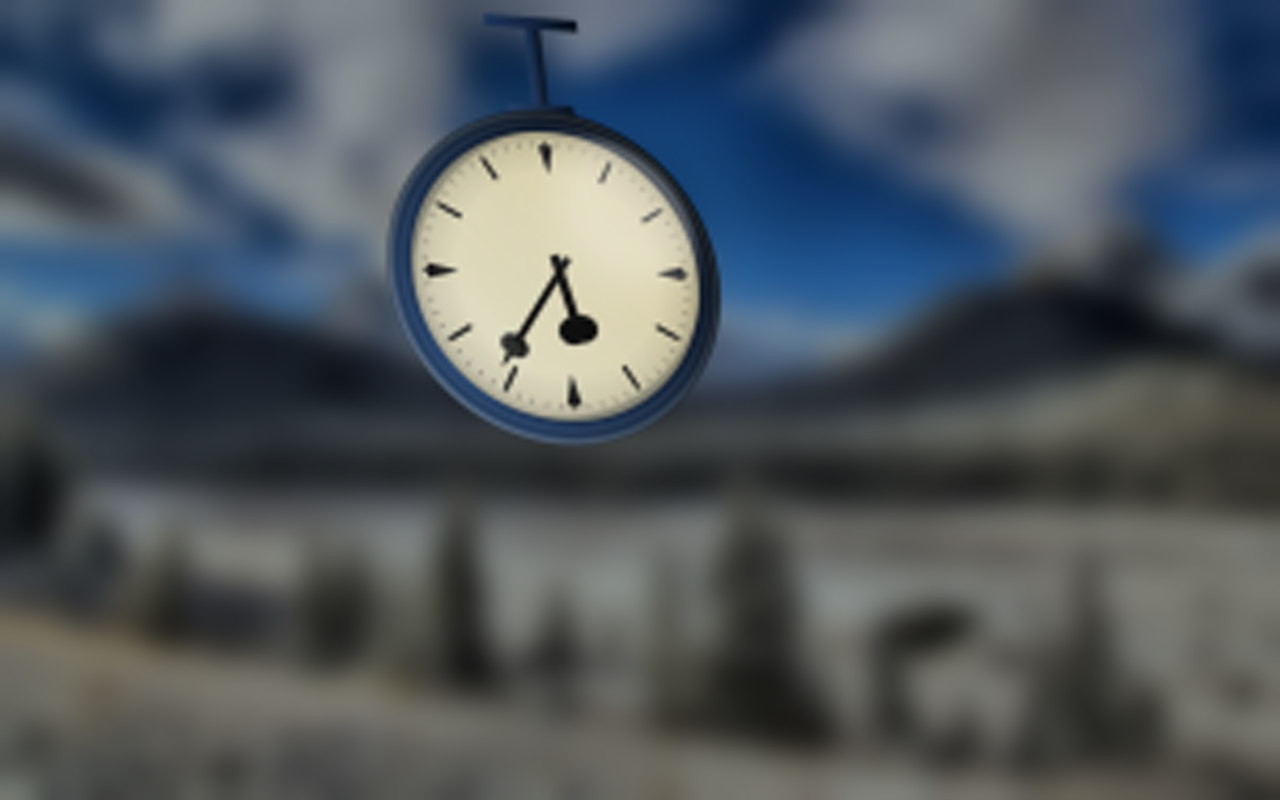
5:36
